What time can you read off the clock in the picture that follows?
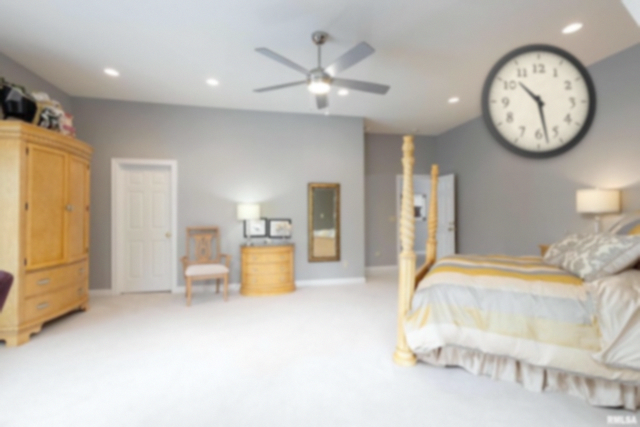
10:28
